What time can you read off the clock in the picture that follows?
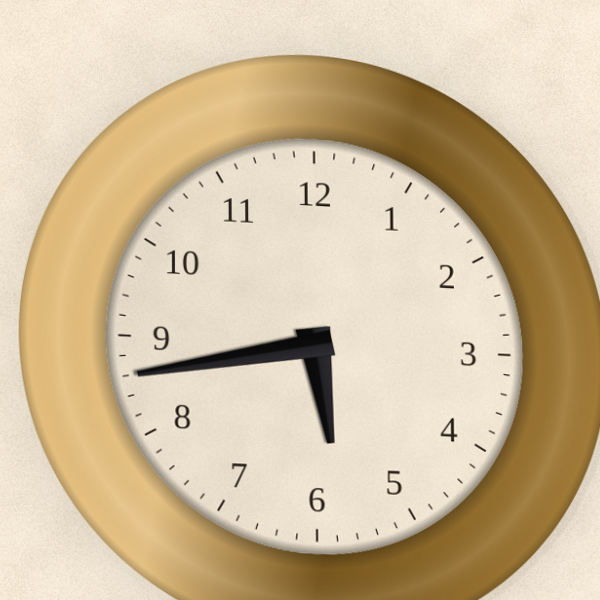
5:43
